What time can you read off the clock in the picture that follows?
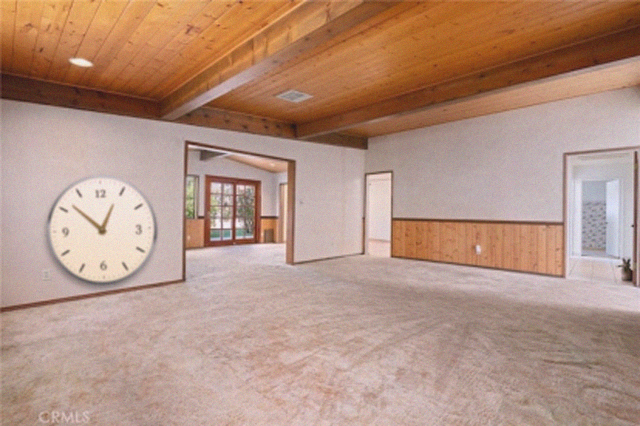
12:52
